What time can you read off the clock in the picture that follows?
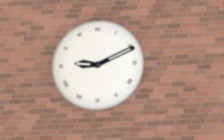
9:11
